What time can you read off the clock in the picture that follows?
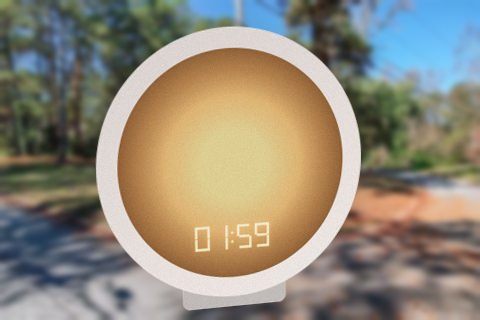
1:59
